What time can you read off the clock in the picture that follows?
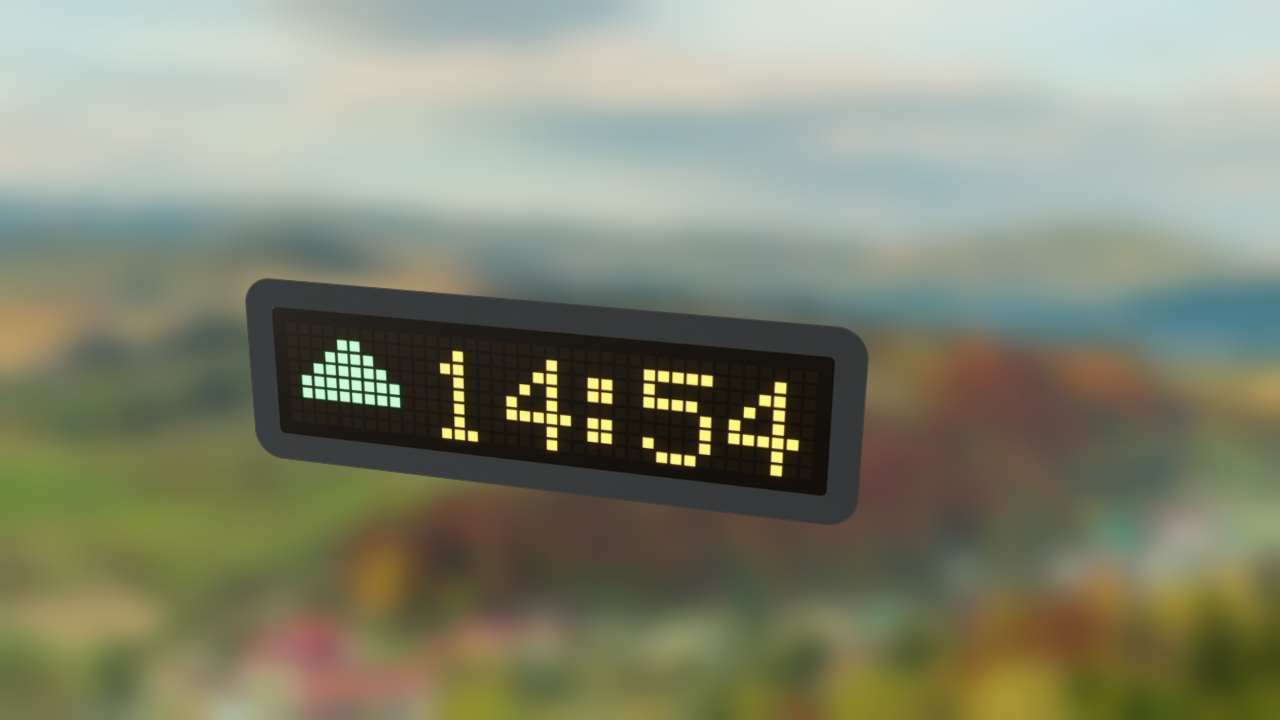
14:54
